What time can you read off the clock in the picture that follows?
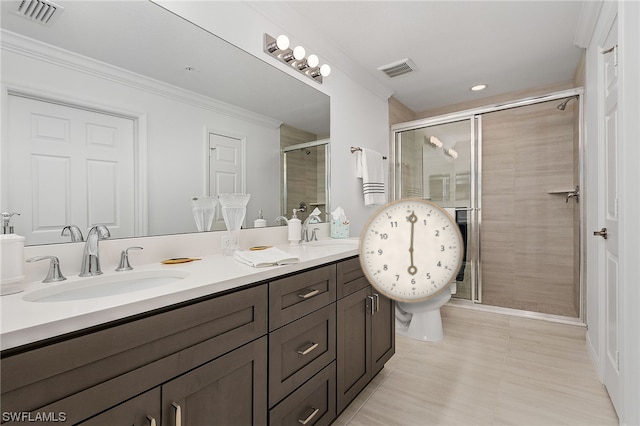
6:01
